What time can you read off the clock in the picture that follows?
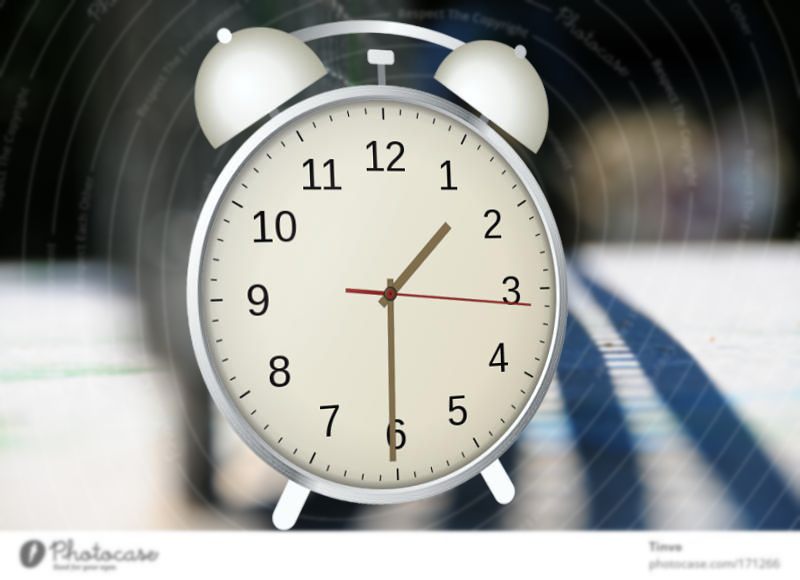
1:30:16
